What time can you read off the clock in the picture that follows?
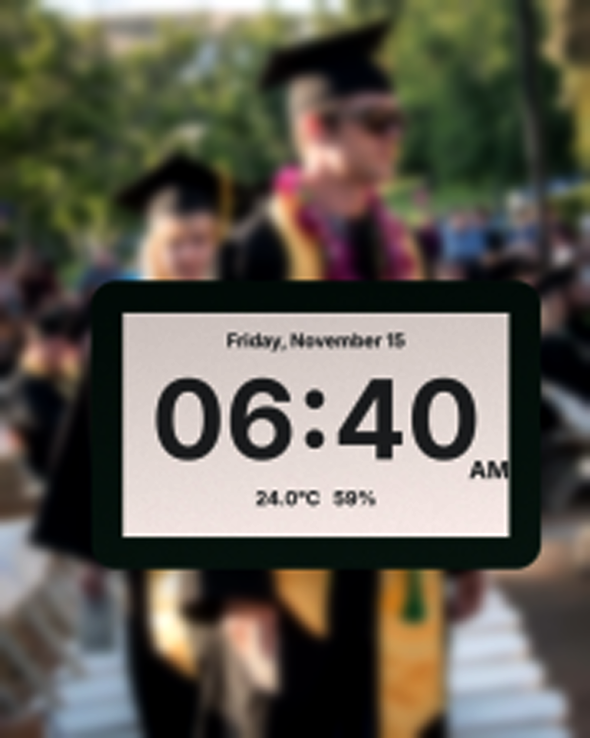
6:40
